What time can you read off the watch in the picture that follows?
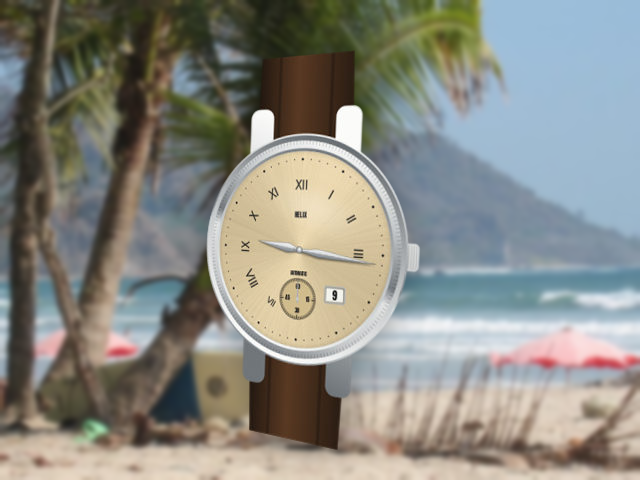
9:16
